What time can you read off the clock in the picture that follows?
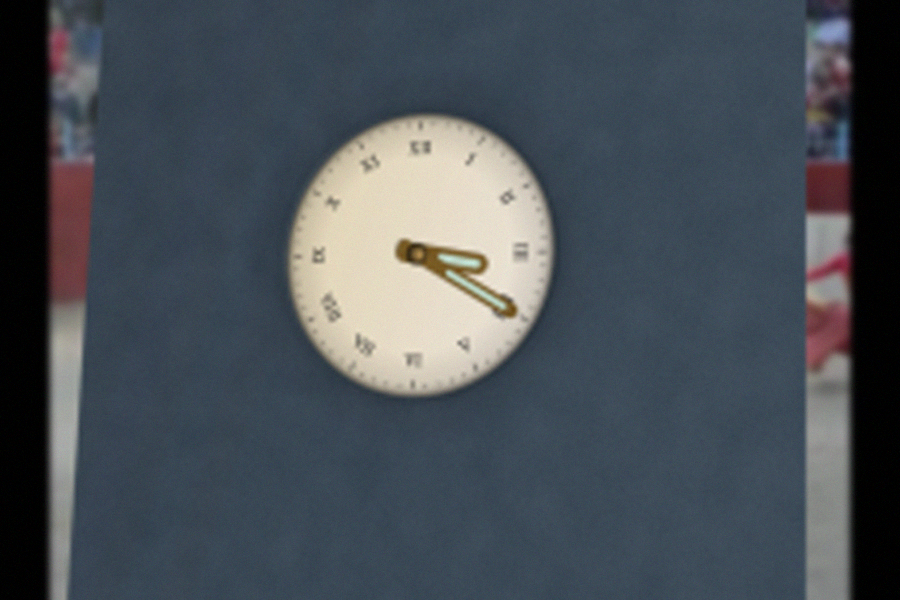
3:20
